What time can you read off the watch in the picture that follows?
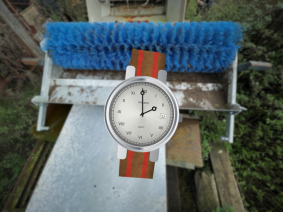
1:59
